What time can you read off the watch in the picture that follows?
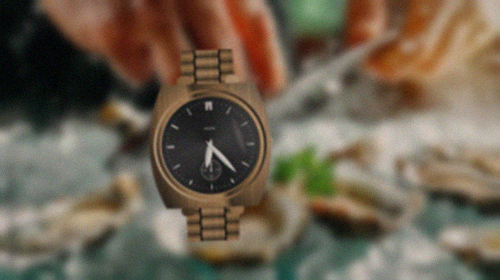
6:23
